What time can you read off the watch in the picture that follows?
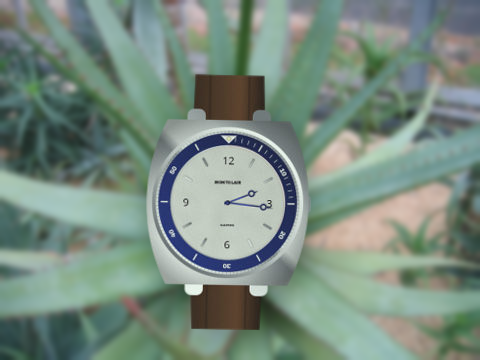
2:16
